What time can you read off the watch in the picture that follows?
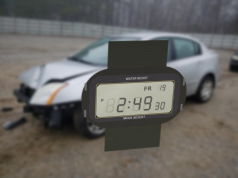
2:49:30
